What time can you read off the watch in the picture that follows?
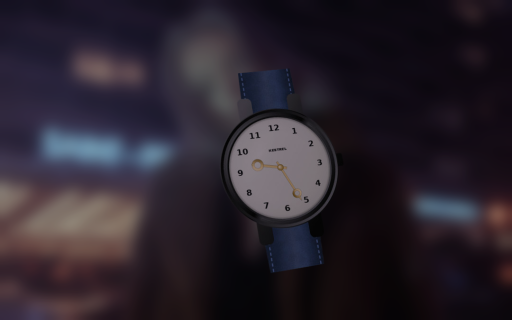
9:26
